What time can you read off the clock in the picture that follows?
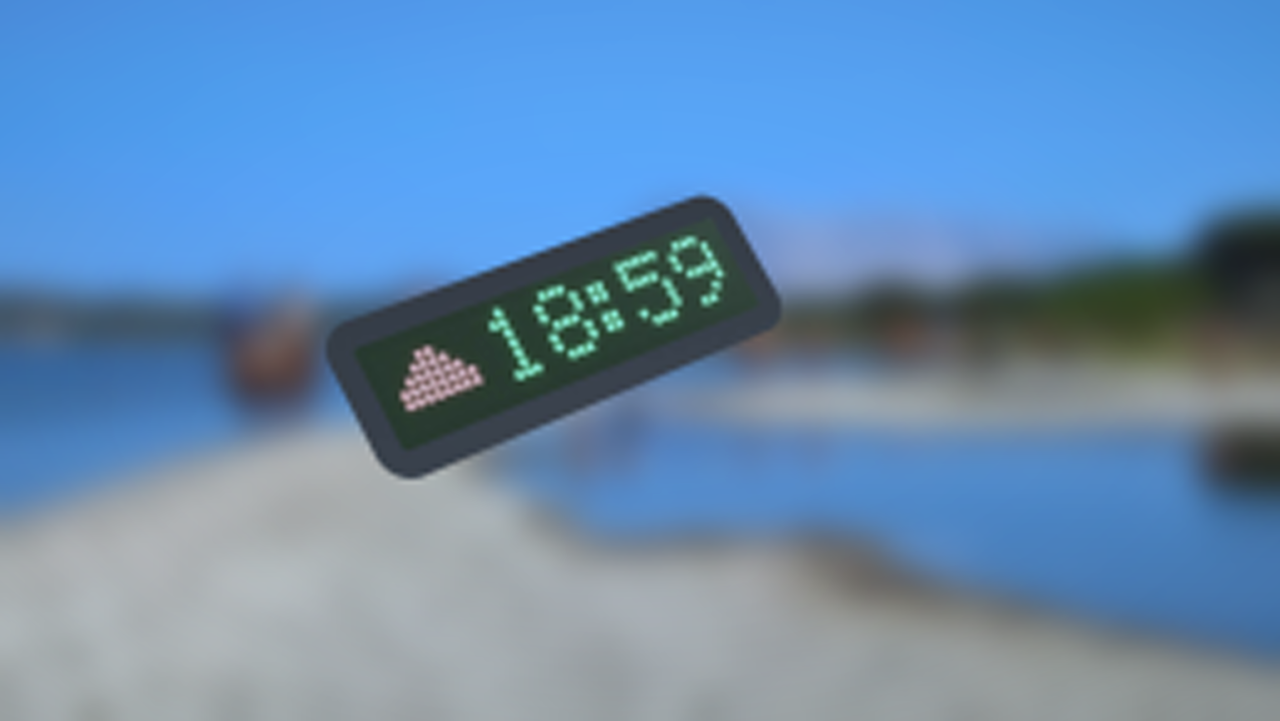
18:59
